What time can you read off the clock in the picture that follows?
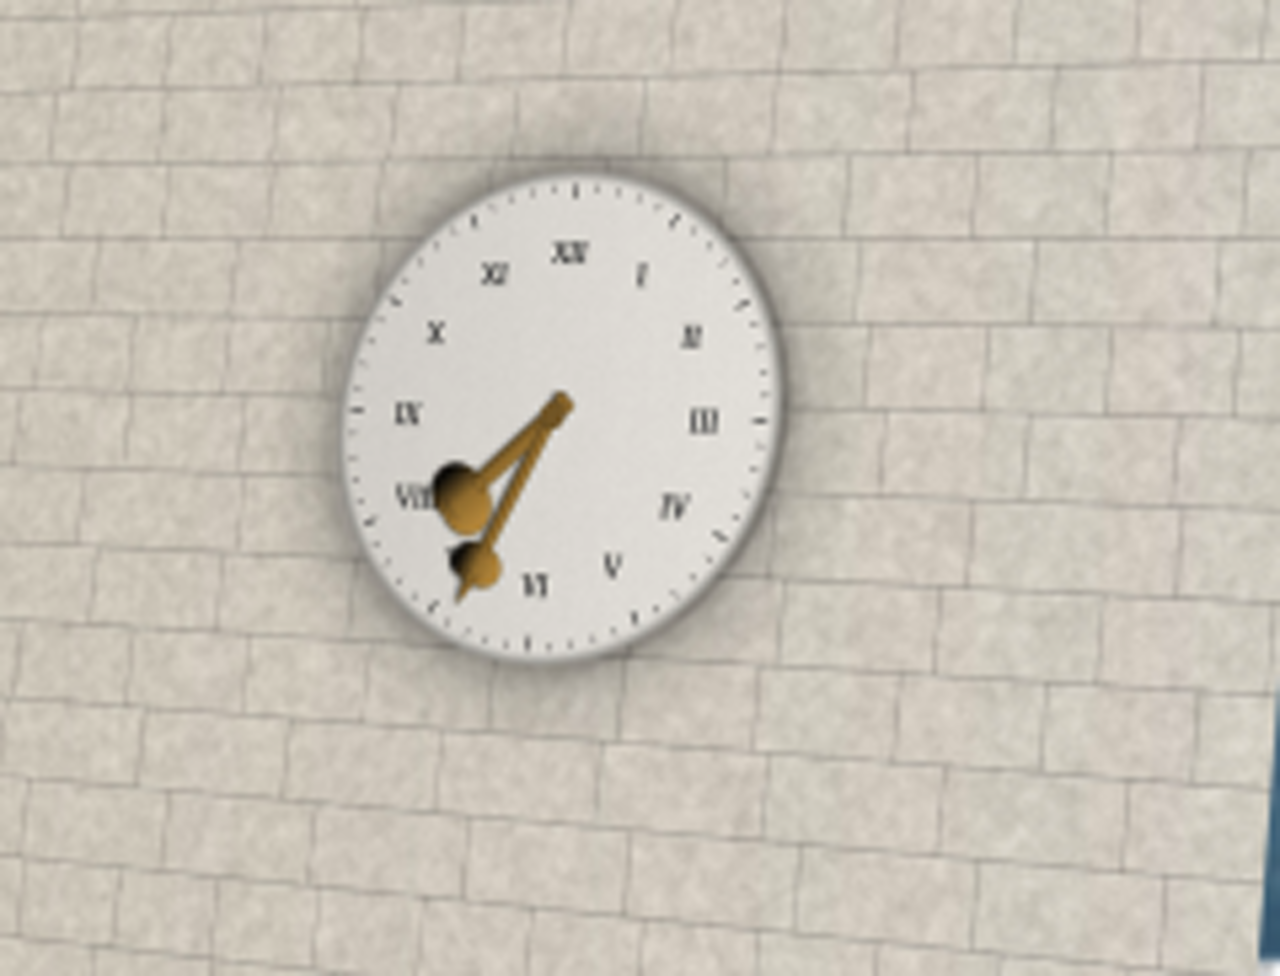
7:34
